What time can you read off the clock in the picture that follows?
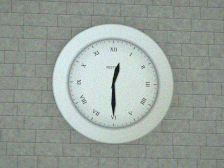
12:30
